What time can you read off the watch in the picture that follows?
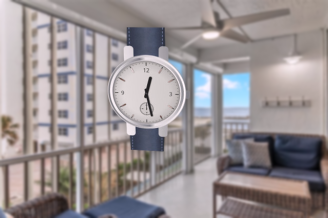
12:28
